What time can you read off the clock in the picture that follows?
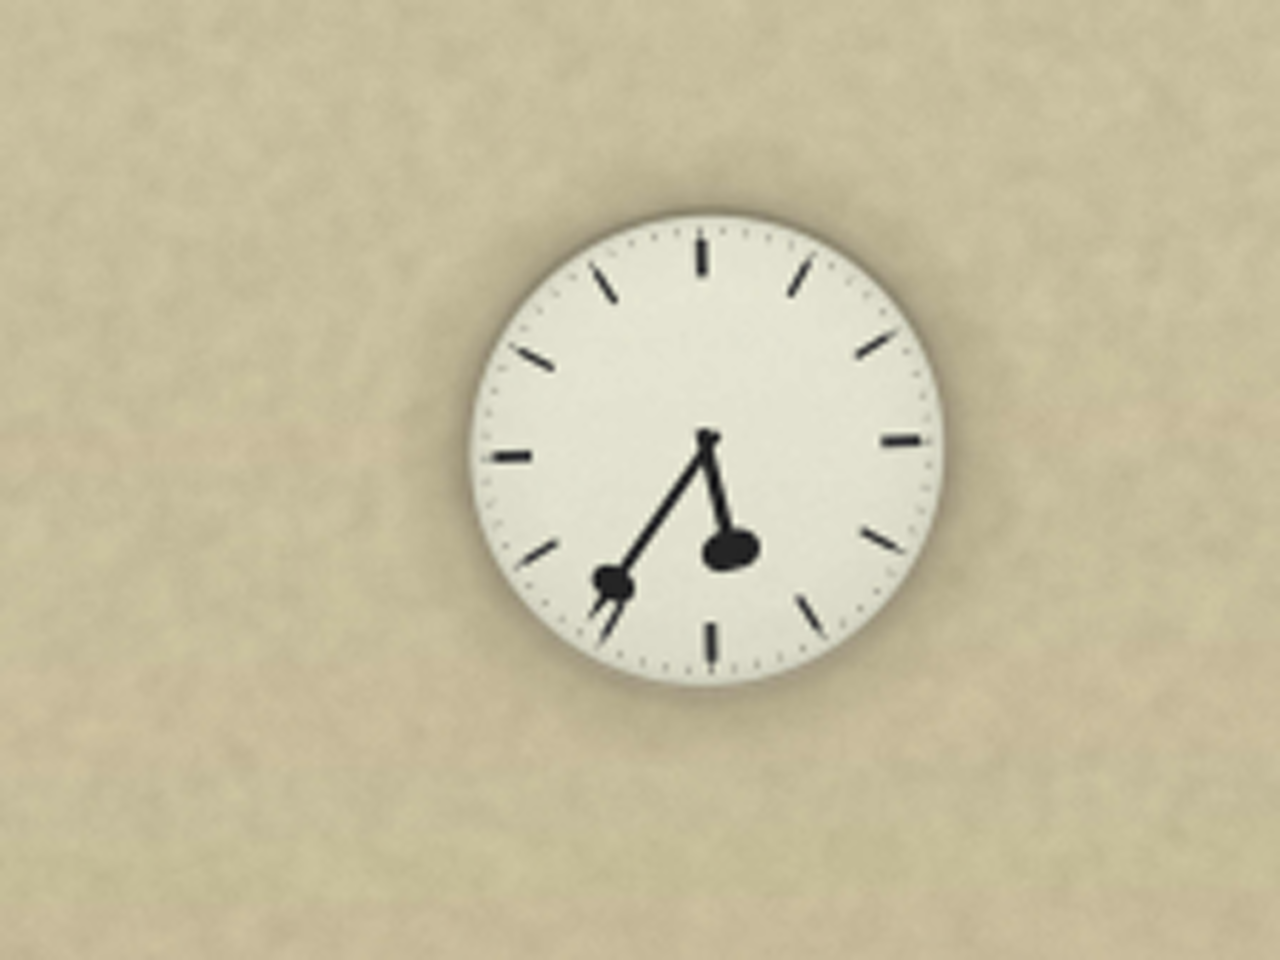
5:36
